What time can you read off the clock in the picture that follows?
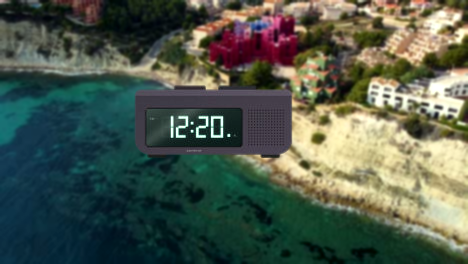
12:20
